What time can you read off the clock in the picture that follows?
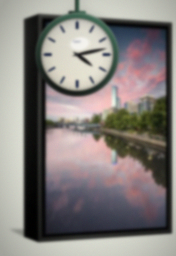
4:13
